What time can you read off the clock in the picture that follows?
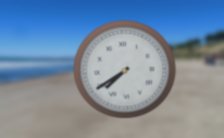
7:40
